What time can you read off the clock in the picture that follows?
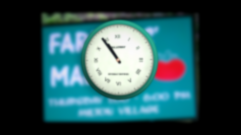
10:54
